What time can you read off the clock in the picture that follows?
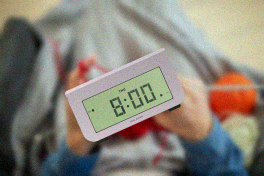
8:00
